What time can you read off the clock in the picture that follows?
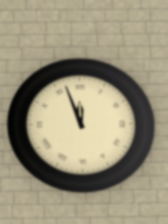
11:57
